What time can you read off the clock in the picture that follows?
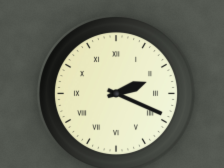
2:19
